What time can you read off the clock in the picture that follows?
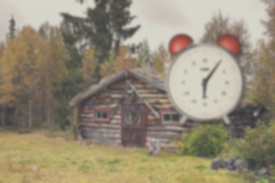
6:06
